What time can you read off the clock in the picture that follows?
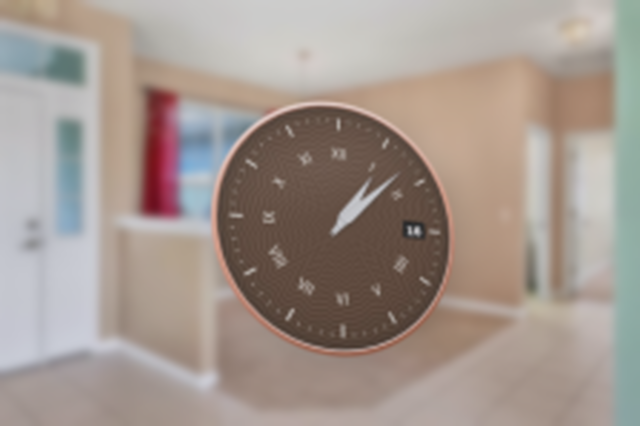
1:08
